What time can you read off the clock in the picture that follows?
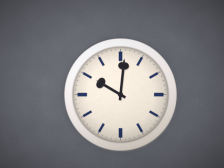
10:01
